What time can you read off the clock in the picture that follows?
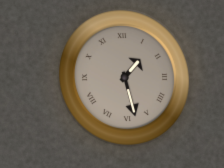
1:28
